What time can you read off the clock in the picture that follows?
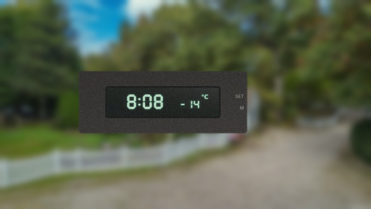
8:08
